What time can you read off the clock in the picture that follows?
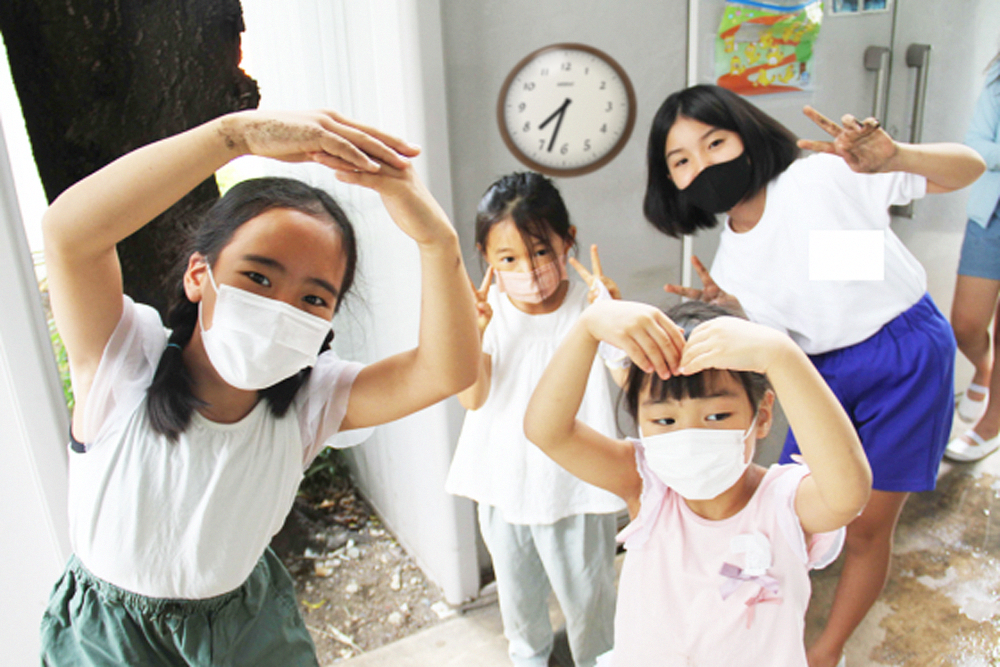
7:33
